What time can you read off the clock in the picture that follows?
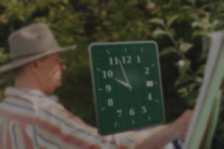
9:57
